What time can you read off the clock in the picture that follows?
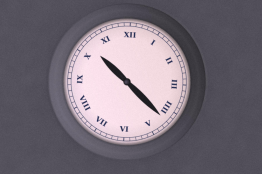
10:22
